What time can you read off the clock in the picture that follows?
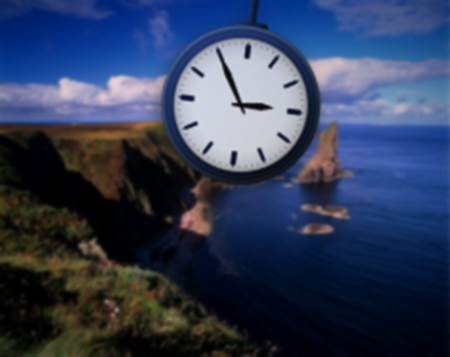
2:55
